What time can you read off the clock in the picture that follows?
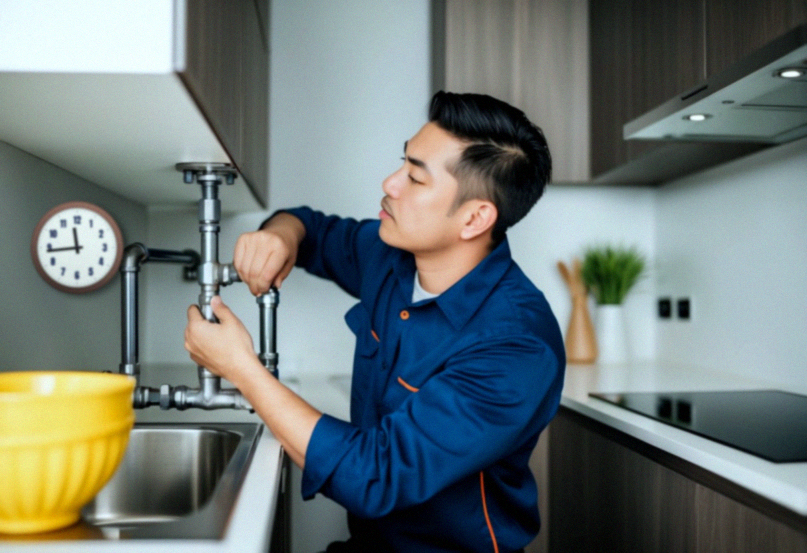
11:44
